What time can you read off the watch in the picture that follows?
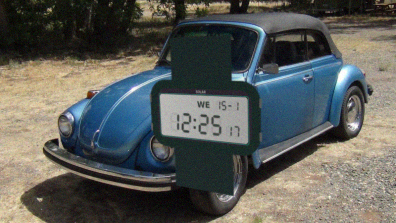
12:25:17
